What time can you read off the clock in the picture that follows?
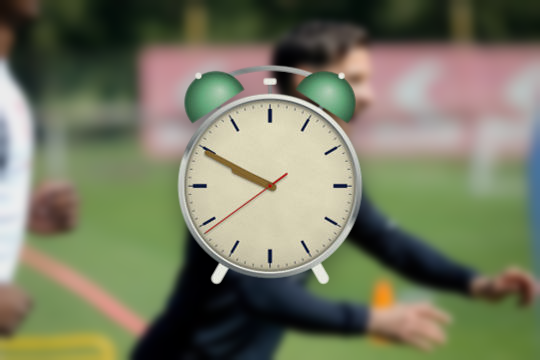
9:49:39
